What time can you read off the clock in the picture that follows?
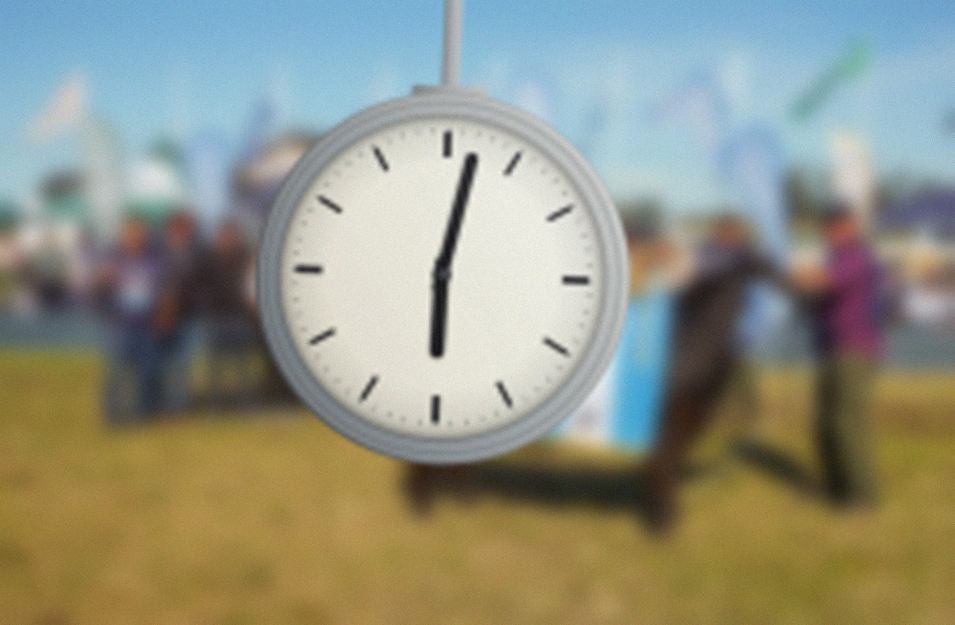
6:02
